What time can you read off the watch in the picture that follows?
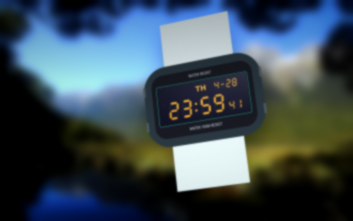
23:59
